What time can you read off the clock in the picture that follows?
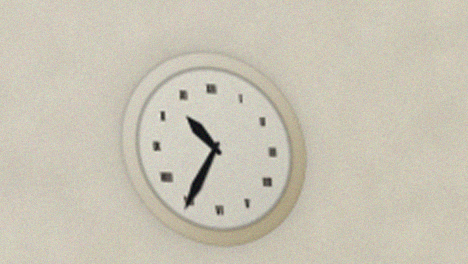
10:35
